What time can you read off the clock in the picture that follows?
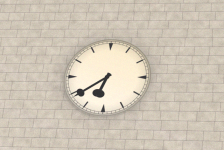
6:39
